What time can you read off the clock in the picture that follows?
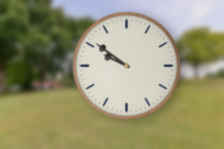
9:51
